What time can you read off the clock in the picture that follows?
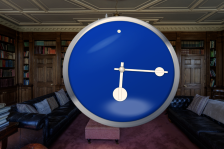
6:16
